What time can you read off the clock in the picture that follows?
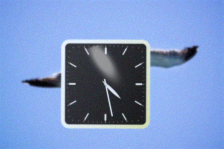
4:28
